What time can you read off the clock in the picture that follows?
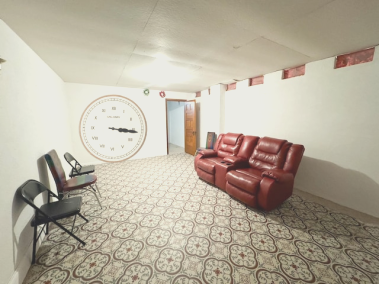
3:16
